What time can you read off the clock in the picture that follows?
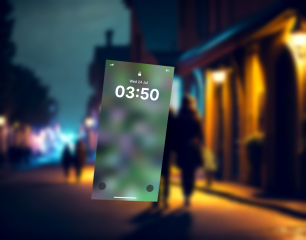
3:50
